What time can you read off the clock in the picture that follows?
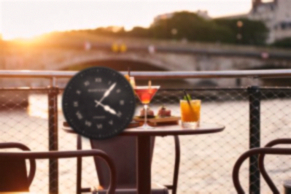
4:07
